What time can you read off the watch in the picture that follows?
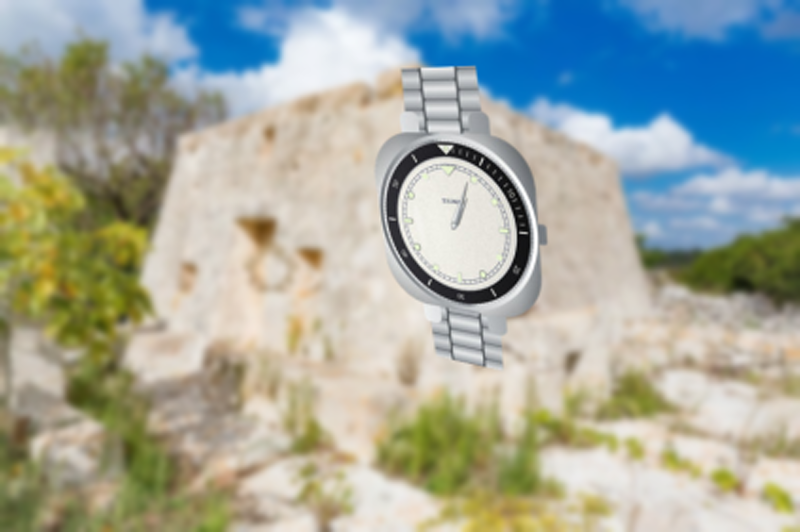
1:04
